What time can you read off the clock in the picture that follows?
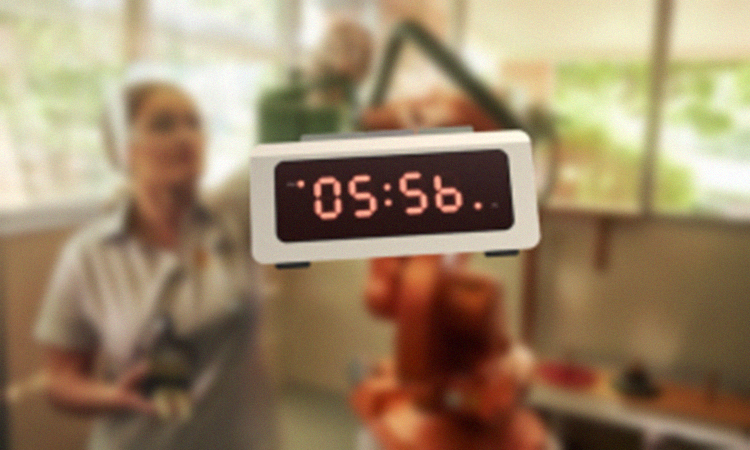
5:56
